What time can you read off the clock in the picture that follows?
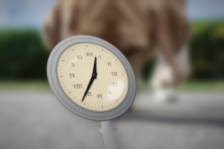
12:36
